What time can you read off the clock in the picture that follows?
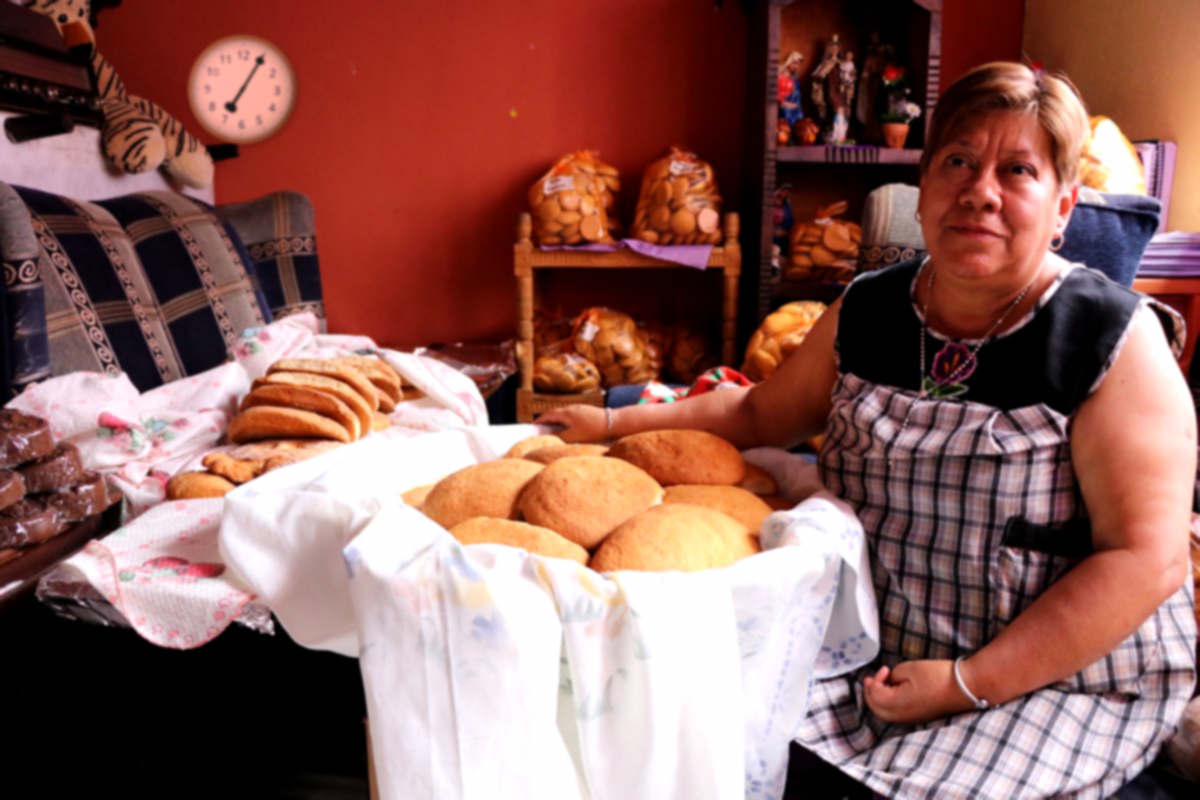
7:05
